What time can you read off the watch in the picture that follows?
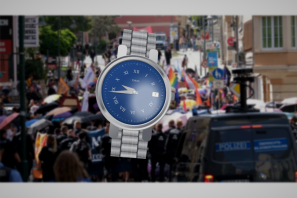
9:44
